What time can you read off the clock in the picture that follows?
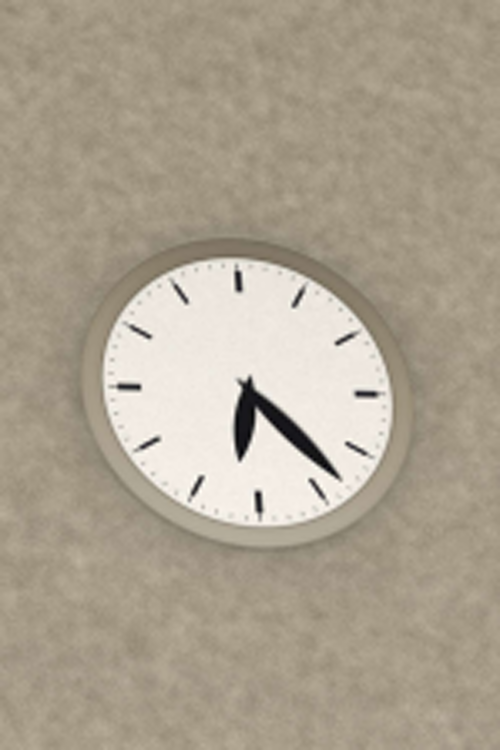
6:23
